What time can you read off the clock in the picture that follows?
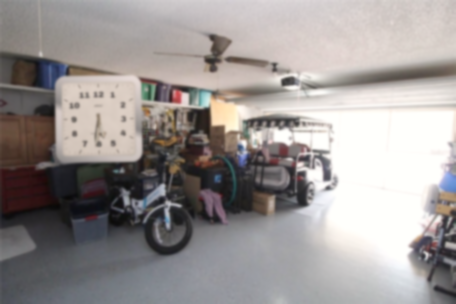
5:31
